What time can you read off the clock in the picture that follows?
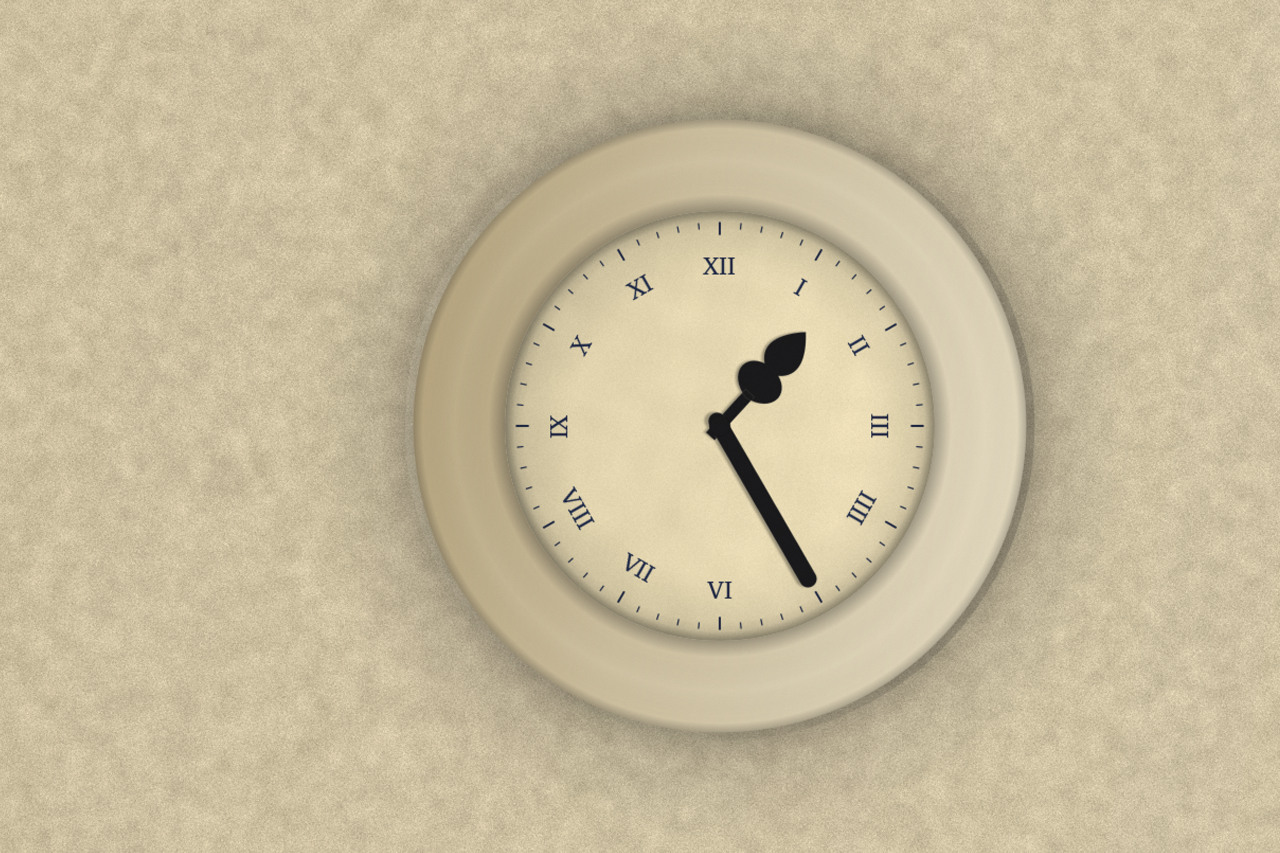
1:25
